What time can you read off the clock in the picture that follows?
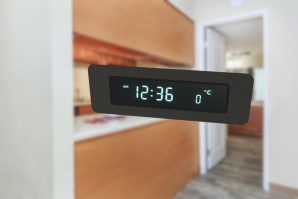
12:36
